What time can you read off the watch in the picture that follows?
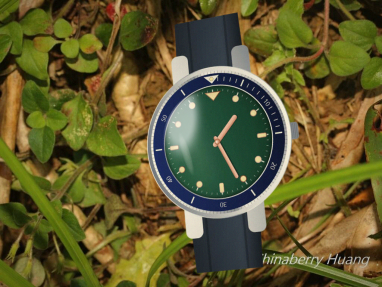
1:26
